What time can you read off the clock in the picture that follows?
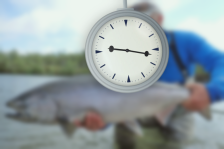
9:17
